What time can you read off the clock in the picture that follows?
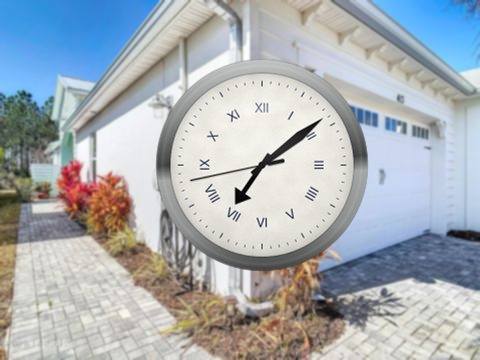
7:08:43
